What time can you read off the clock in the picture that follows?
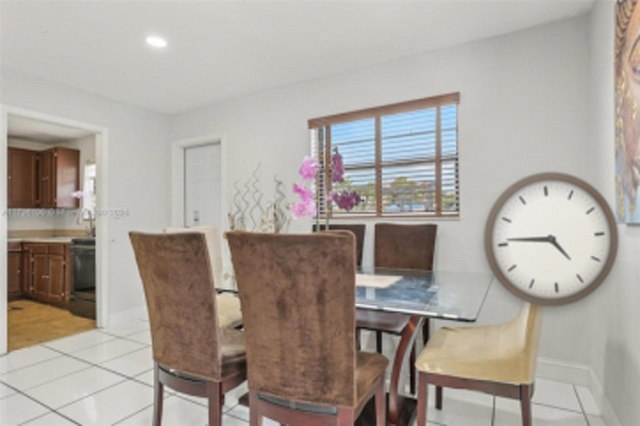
4:46
